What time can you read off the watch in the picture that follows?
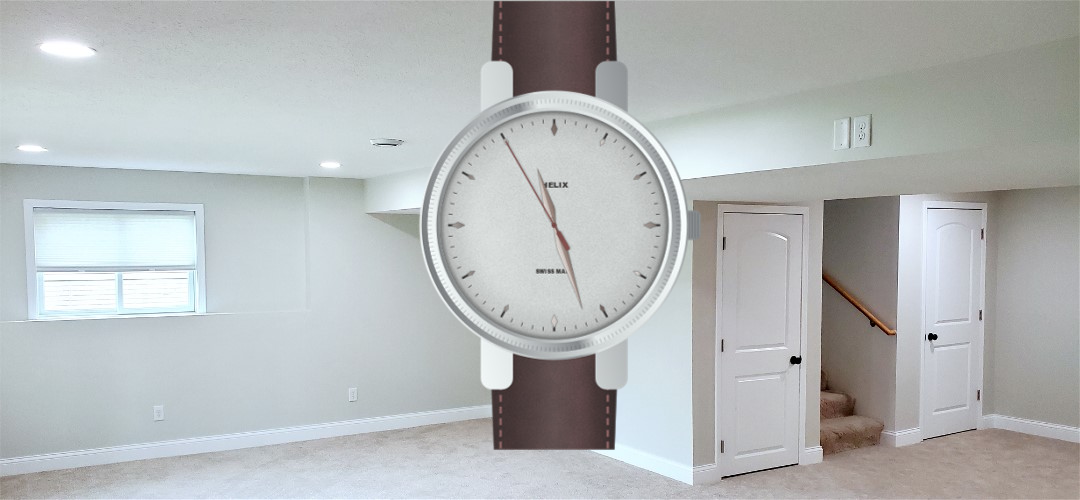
11:26:55
